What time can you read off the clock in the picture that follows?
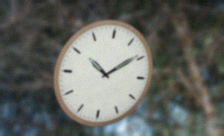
10:09
